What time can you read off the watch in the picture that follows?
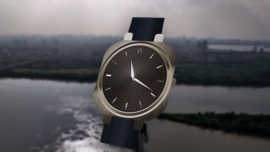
11:19
